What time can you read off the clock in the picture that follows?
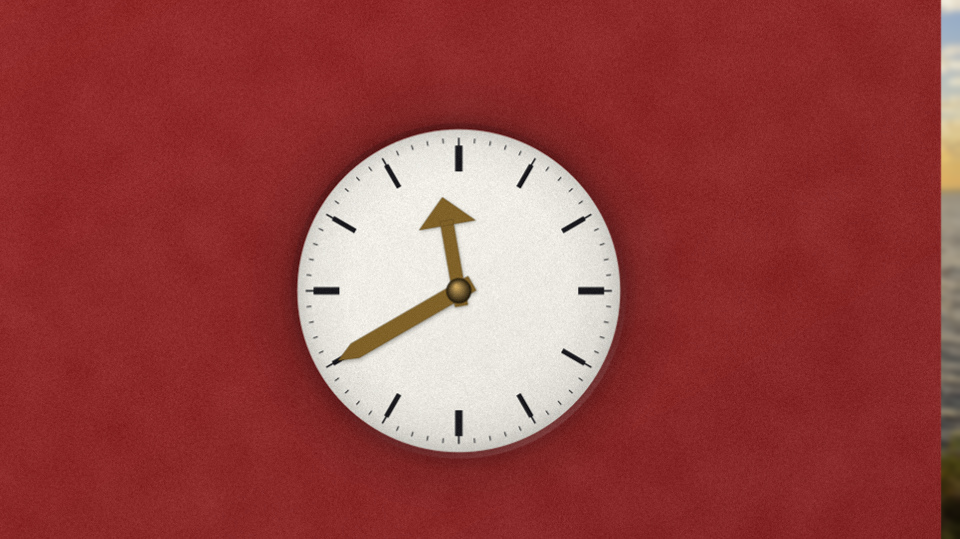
11:40
